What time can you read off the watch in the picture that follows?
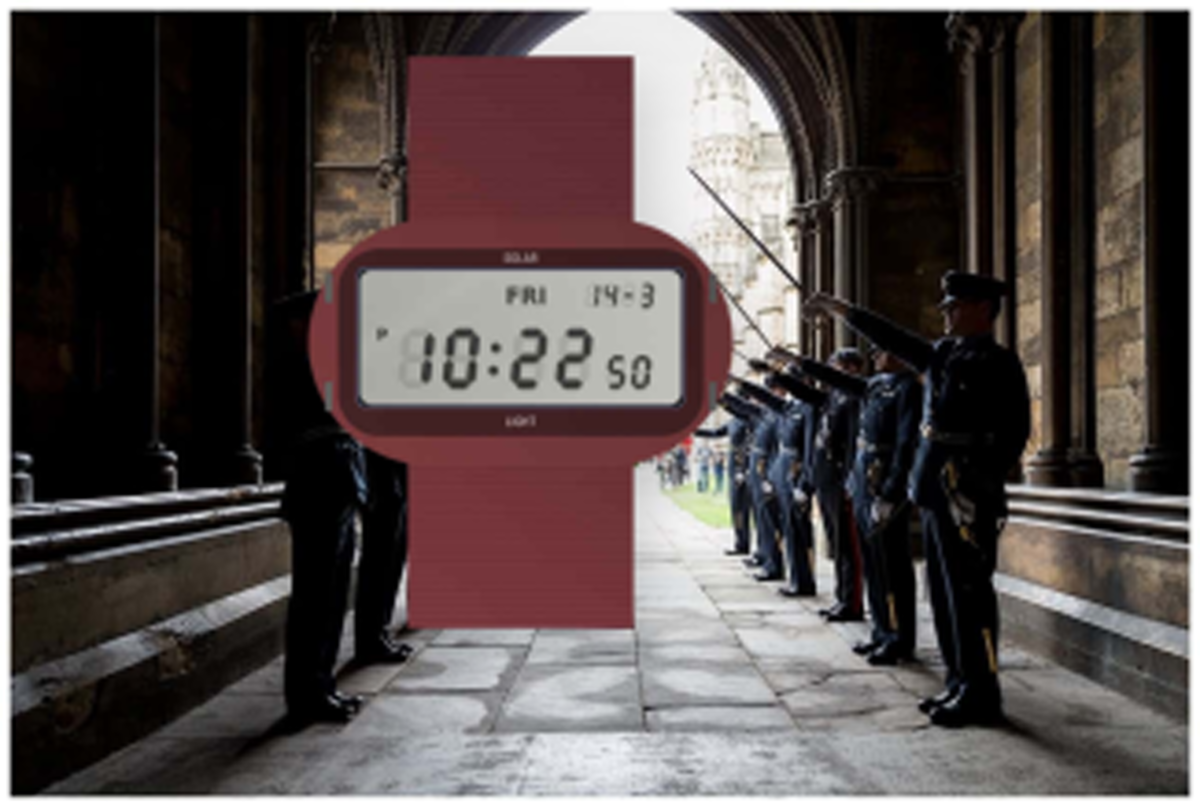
10:22:50
